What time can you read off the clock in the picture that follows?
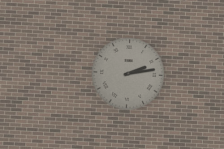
2:13
